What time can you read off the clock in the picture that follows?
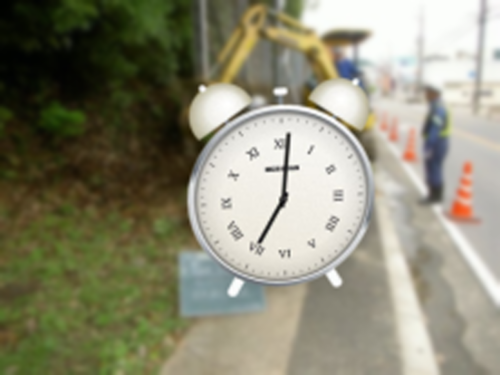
7:01
